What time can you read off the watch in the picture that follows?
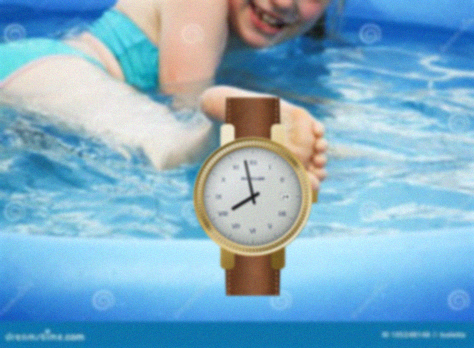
7:58
